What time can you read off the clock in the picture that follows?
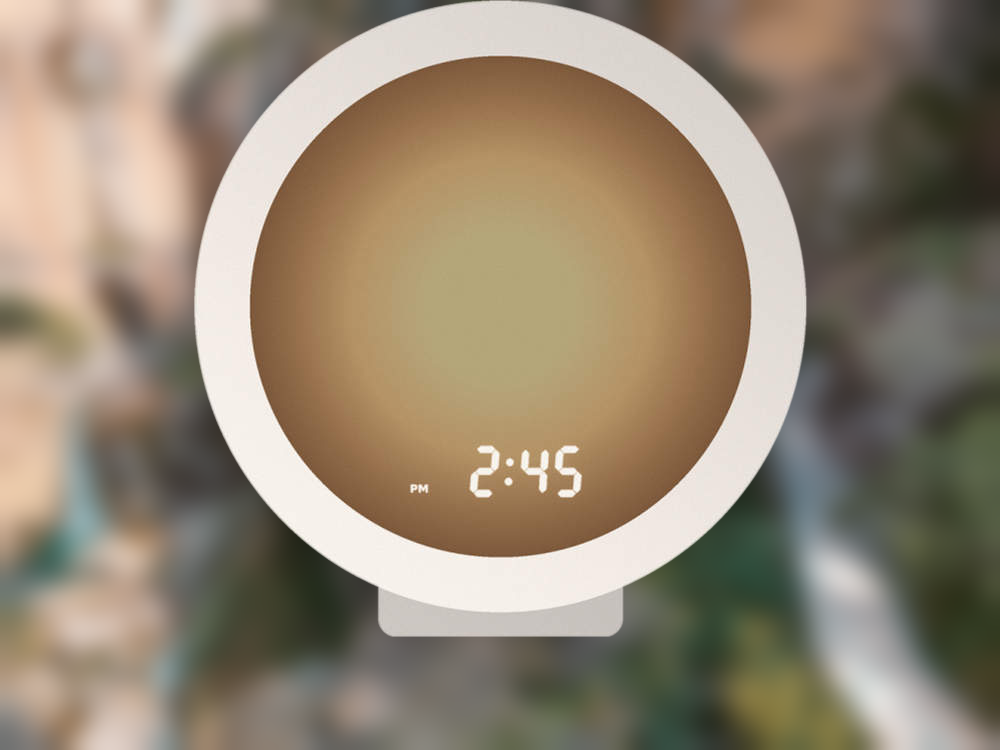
2:45
